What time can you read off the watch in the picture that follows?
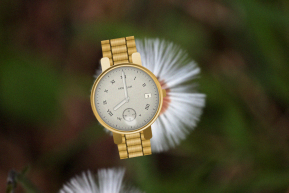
8:00
